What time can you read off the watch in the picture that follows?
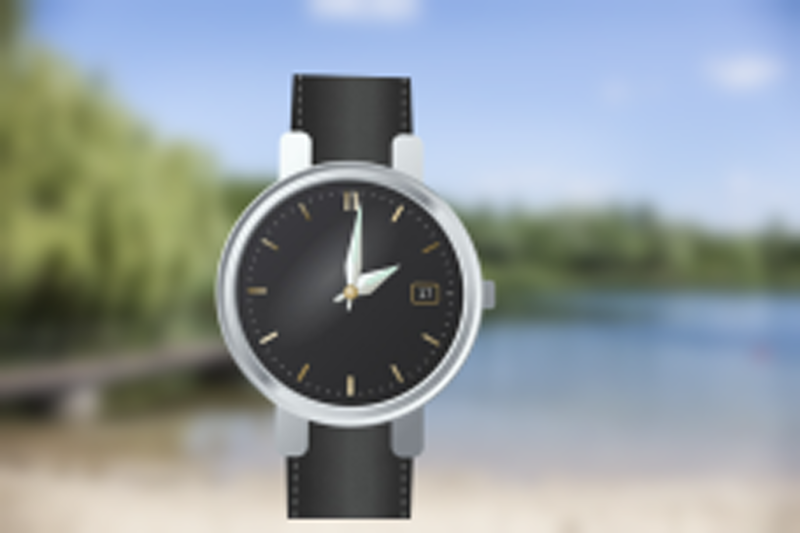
2:01
